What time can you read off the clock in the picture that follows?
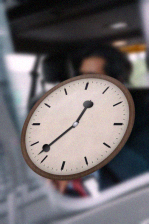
12:37
